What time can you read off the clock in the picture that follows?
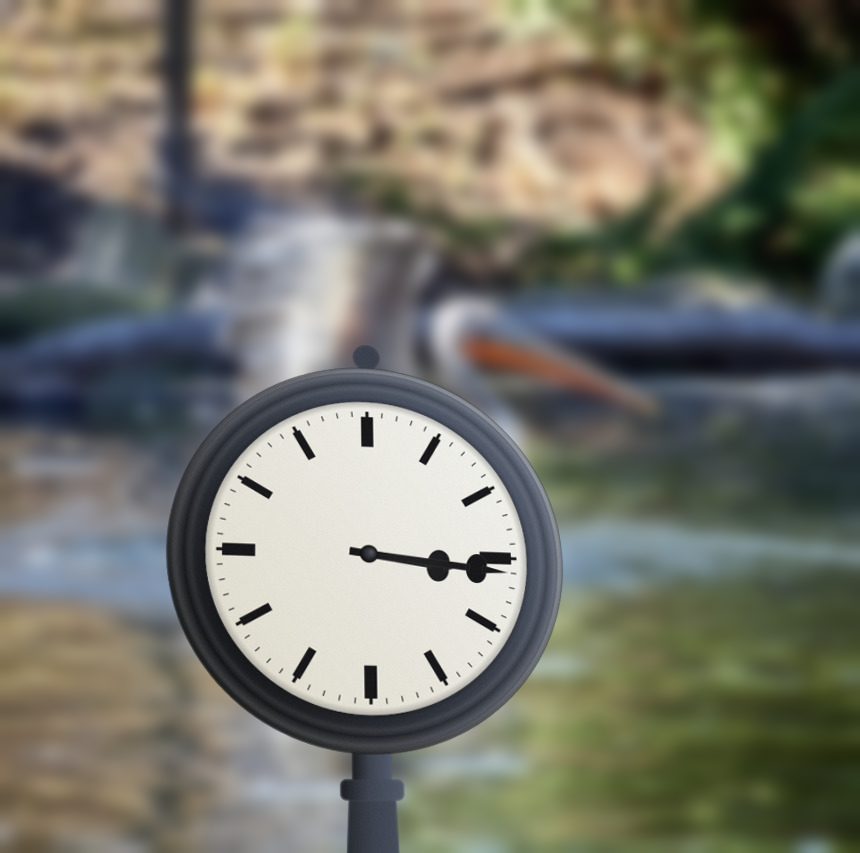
3:16
